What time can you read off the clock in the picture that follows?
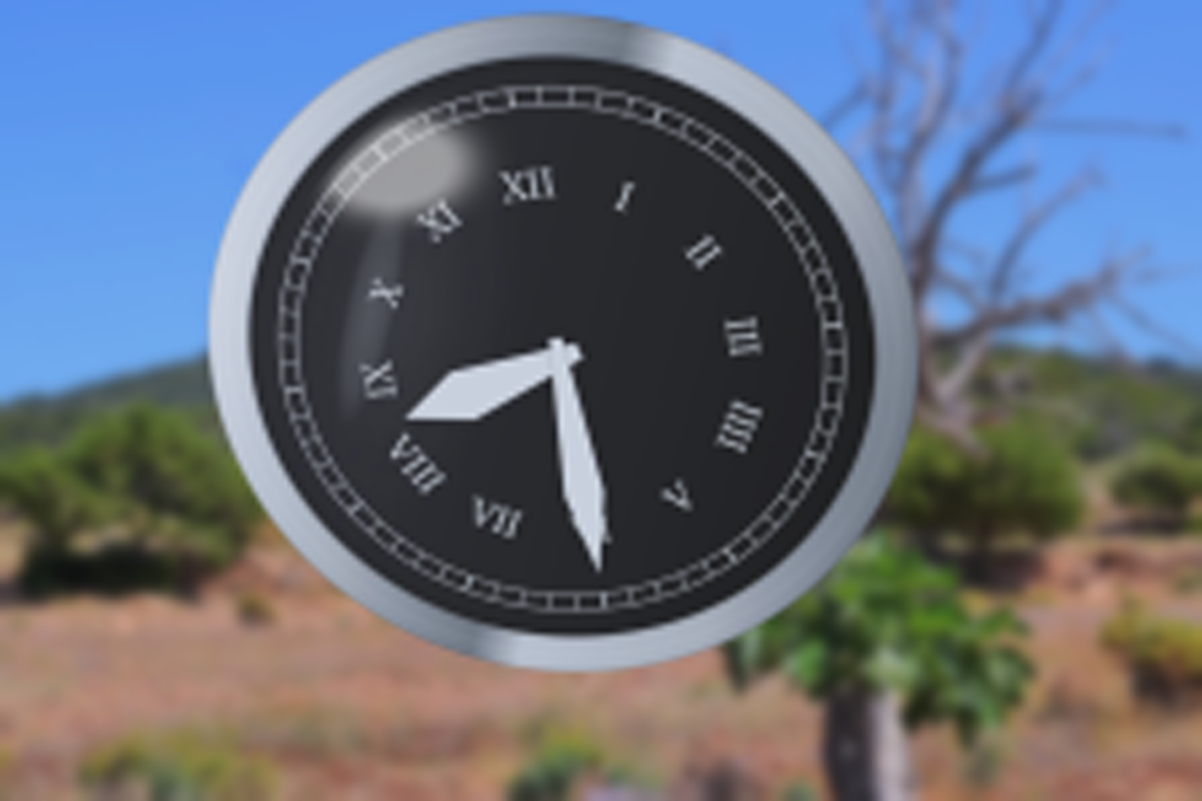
8:30
